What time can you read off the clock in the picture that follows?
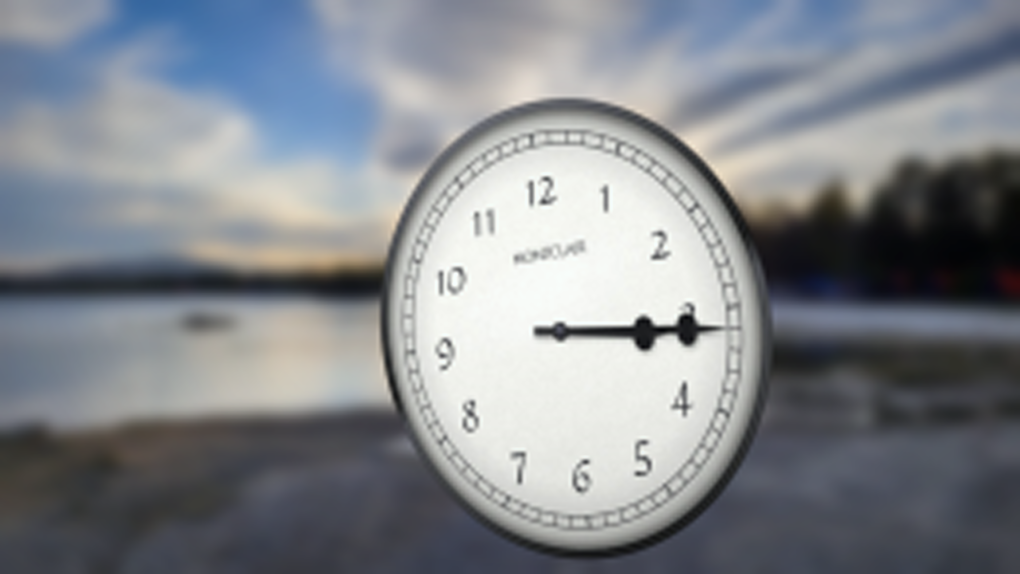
3:16
